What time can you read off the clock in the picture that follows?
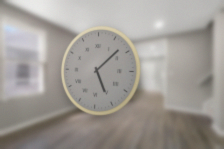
5:08
